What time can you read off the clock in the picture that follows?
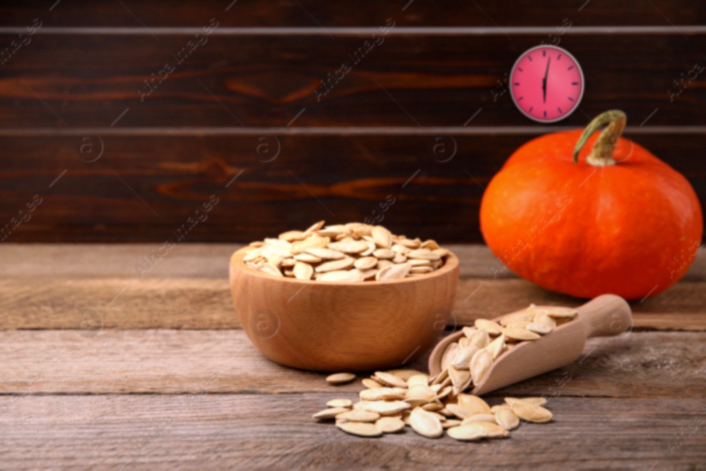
6:02
